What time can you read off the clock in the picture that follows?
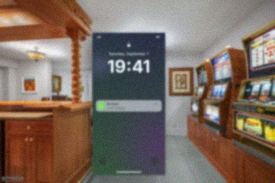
19:41
